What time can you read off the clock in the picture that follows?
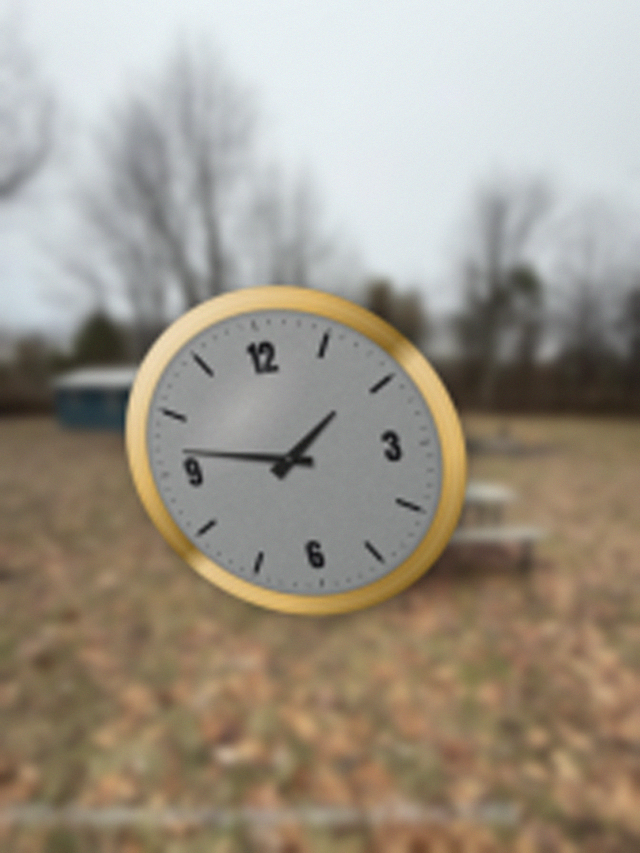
1:47
